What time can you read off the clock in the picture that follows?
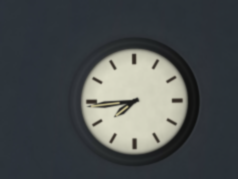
7:44
